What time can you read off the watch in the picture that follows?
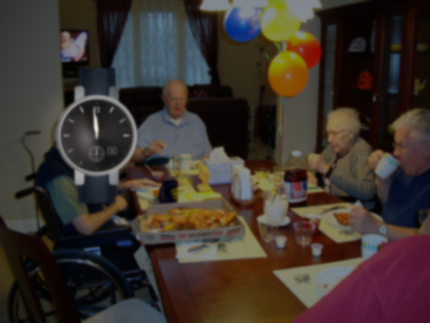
11:59
